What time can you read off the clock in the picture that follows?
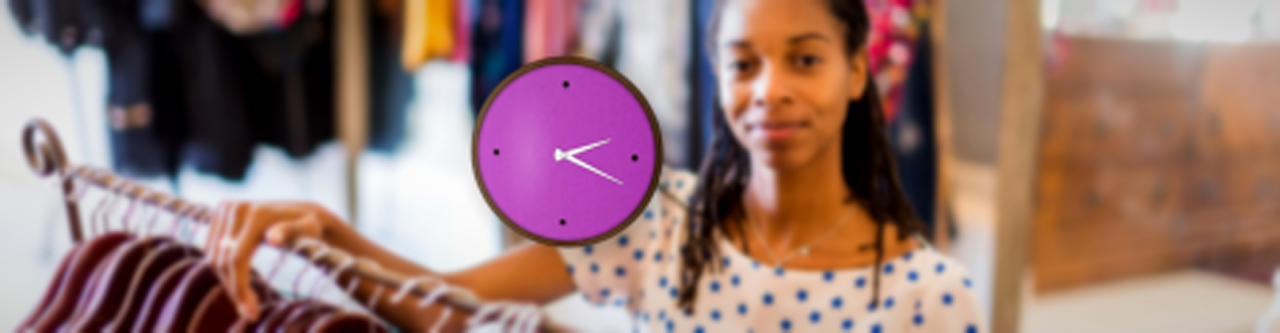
2:19
